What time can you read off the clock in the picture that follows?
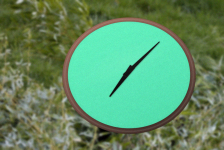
7:07
